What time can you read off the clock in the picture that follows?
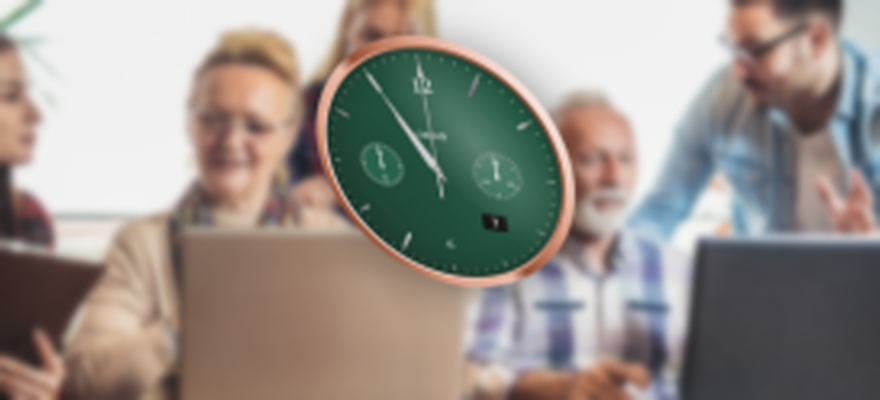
10:55
